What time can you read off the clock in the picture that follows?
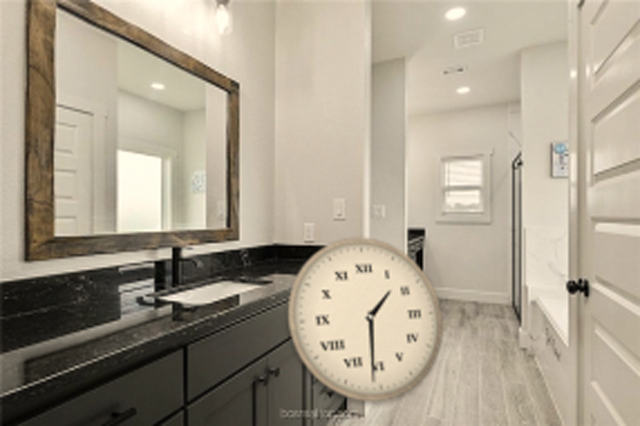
1:31
